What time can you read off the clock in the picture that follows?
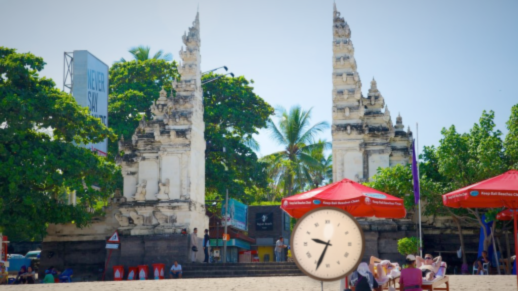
9:34
